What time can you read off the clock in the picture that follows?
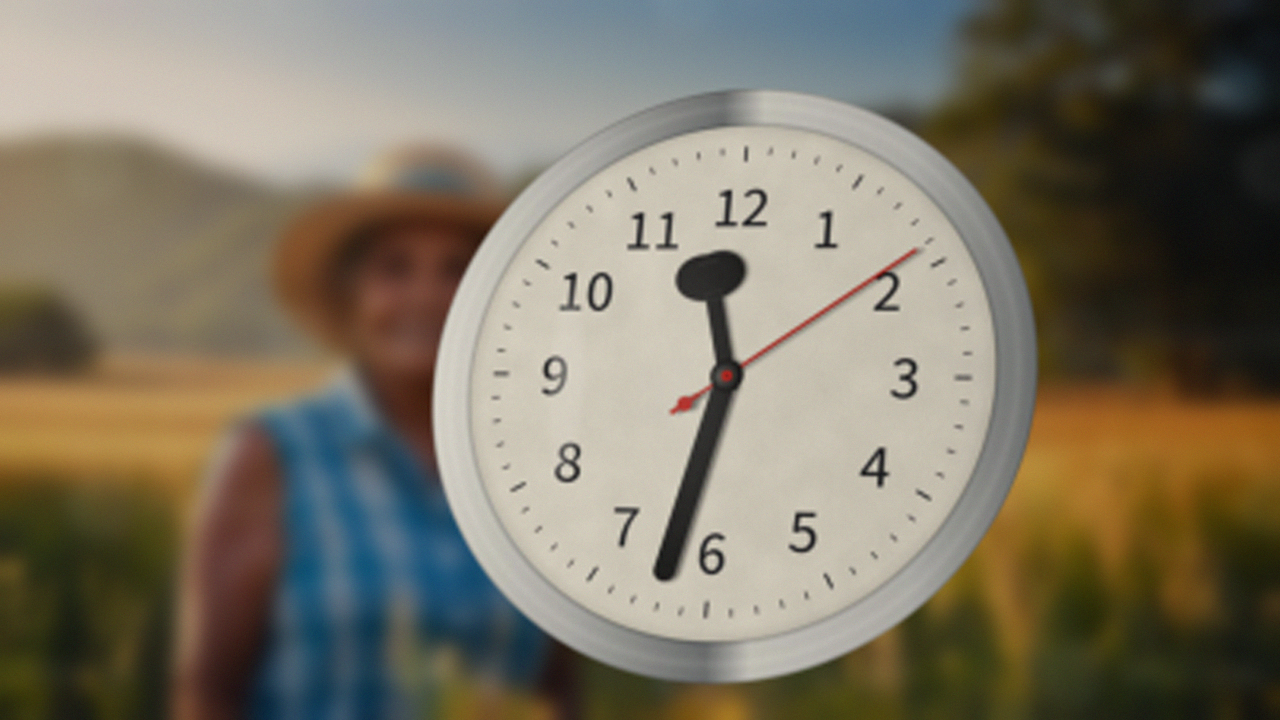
11:32:09
